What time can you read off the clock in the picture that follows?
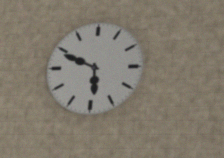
5:49
